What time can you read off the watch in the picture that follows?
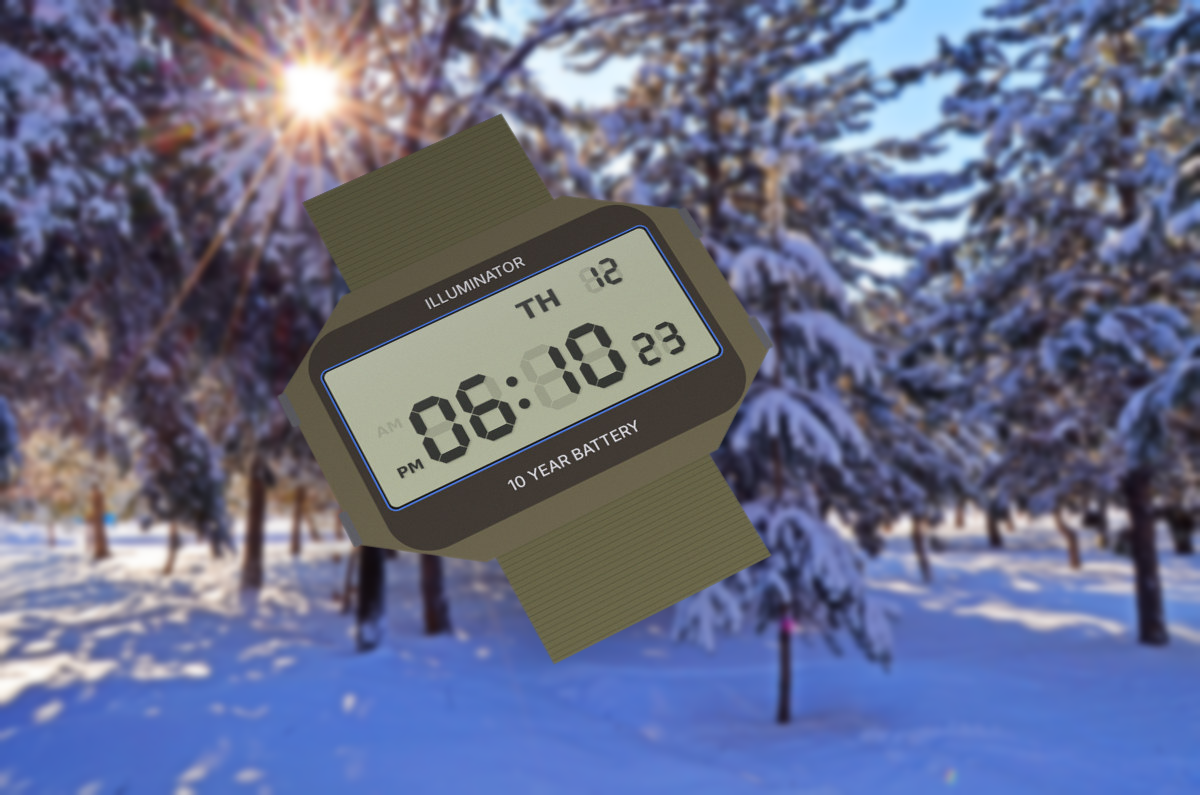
6:10:23
